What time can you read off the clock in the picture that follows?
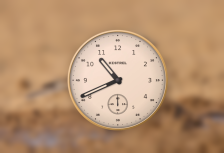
10:41
